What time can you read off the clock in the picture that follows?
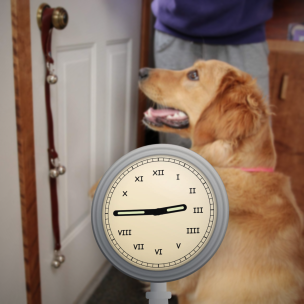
2:45
